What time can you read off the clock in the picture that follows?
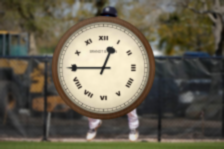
12:45
